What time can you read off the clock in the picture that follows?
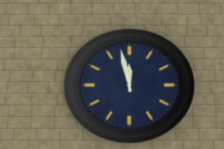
11:58
